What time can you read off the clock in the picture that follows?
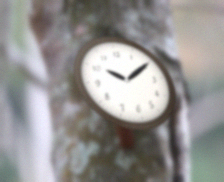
10:10
